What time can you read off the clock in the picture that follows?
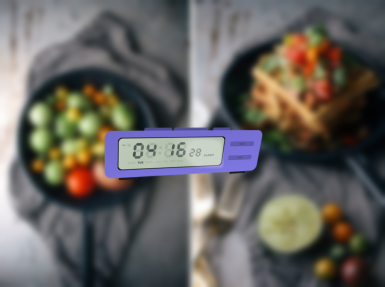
4:16:28
